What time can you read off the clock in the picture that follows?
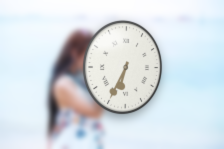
6:35
